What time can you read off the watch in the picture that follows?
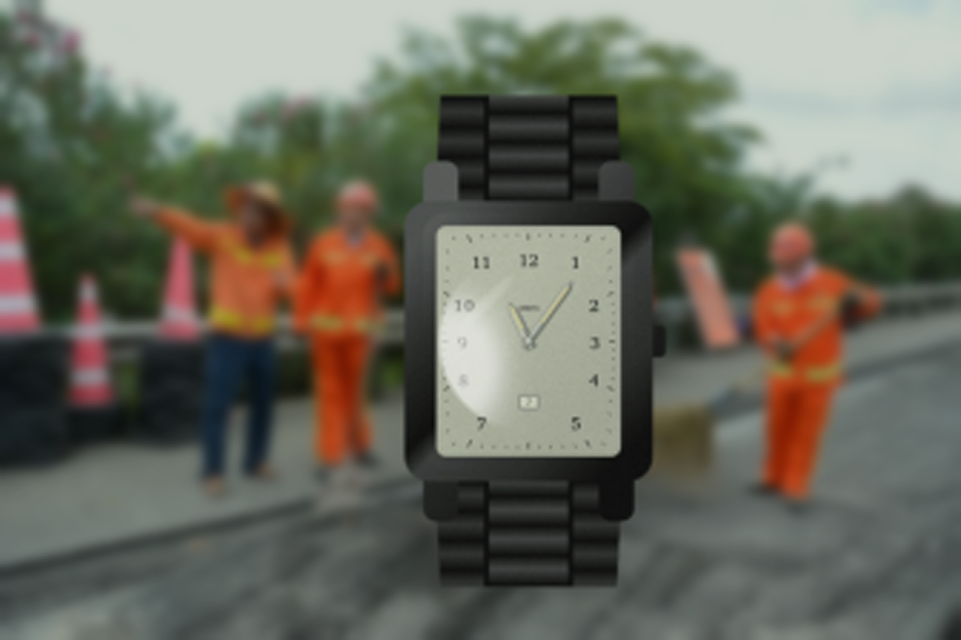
11:06
